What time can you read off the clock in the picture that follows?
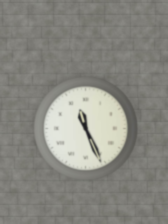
11:26
